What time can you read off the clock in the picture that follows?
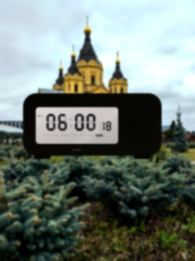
6:00
